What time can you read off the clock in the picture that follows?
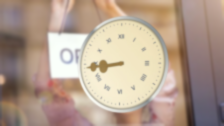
8:44
